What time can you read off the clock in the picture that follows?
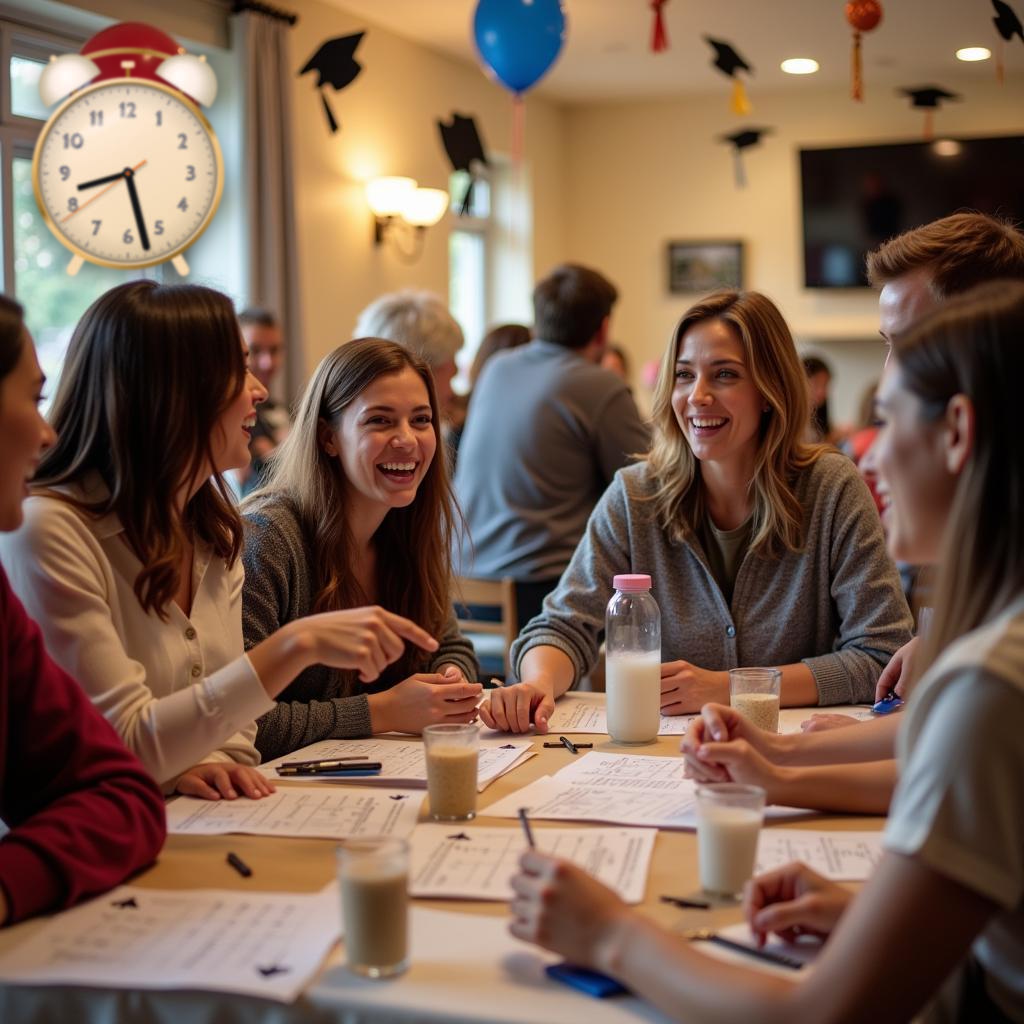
8:27:39
